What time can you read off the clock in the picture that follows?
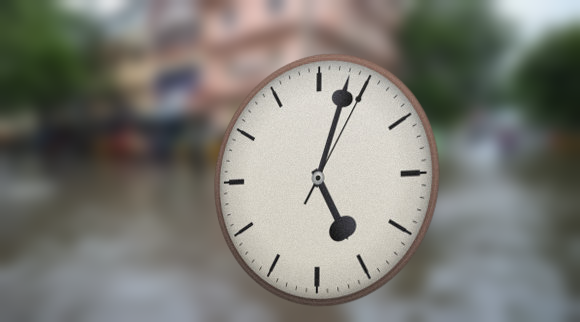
5:03:05
